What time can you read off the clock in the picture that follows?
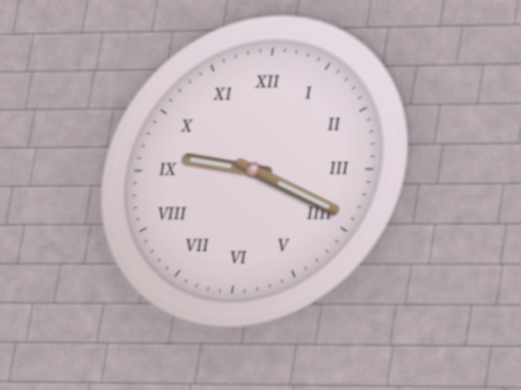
9:19
